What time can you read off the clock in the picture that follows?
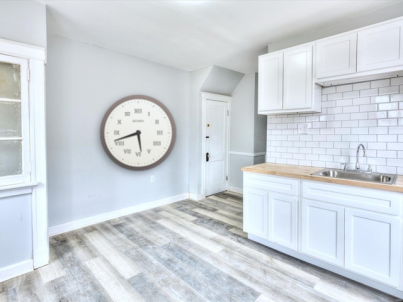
5:42
